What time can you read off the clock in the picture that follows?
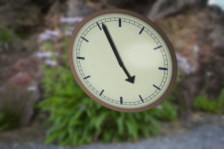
4:56
